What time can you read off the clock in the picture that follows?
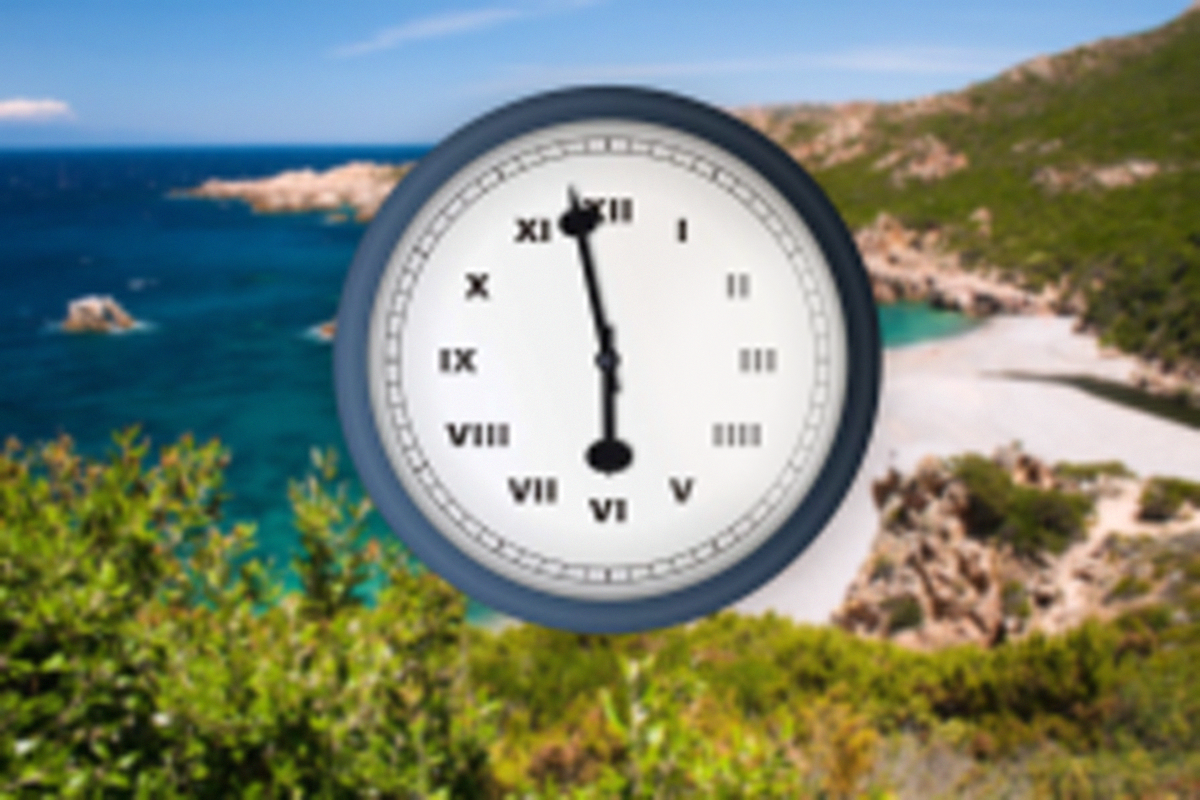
5:58
